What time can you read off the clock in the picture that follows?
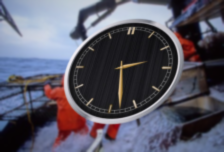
2:28
